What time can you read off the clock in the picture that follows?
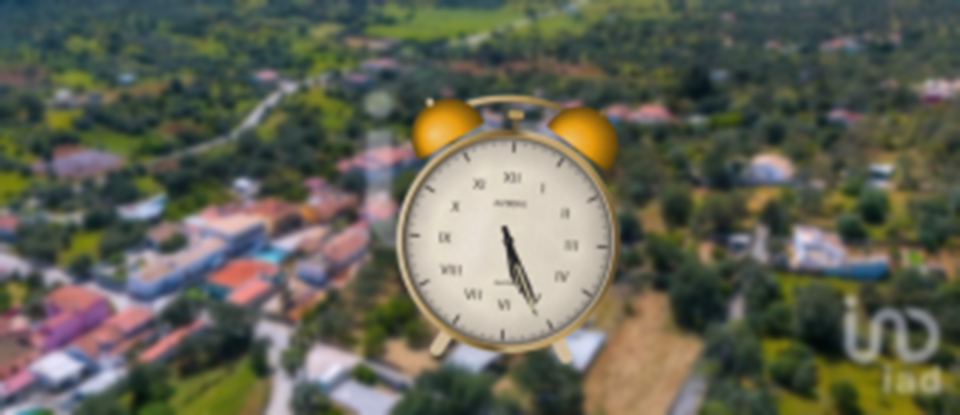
5:26
